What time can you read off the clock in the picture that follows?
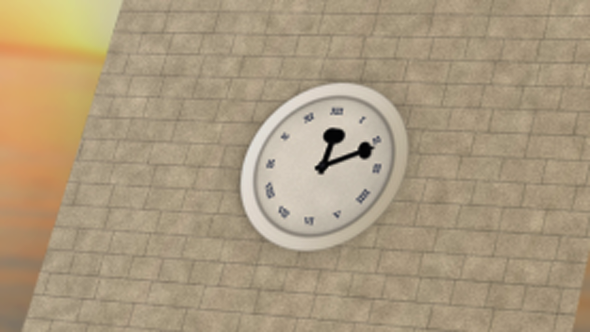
12:11
